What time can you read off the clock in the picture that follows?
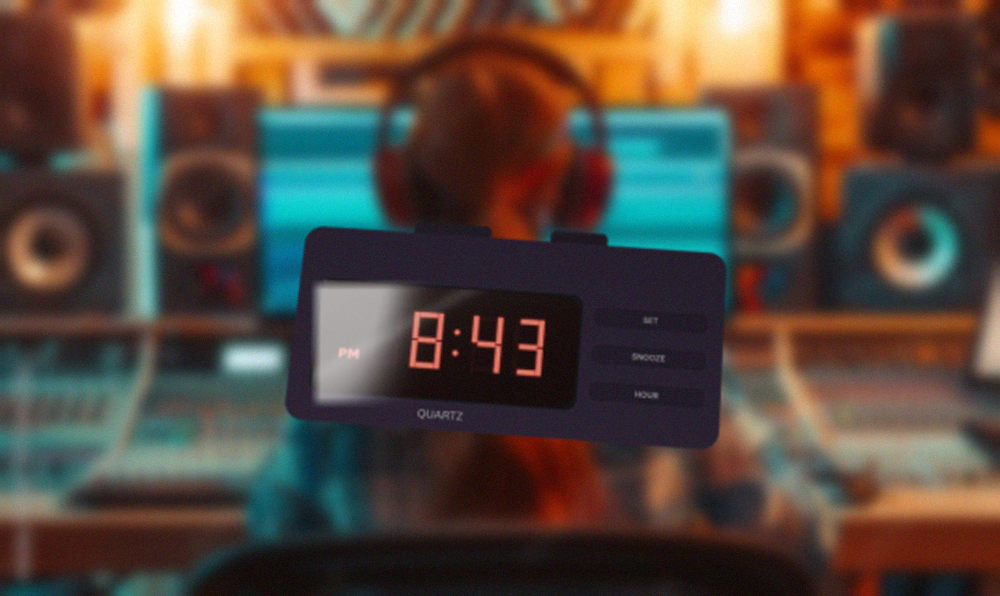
8:43
